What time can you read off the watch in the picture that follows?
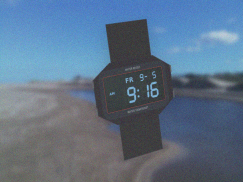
9:16
